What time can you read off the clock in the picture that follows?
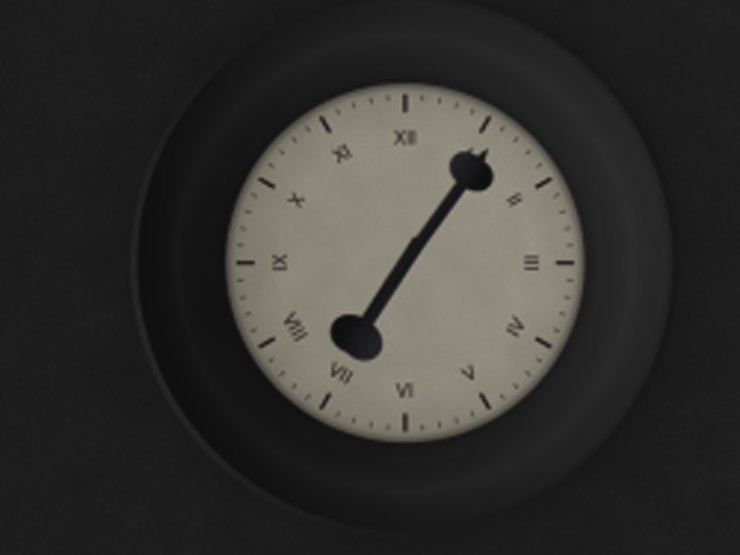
7:06
